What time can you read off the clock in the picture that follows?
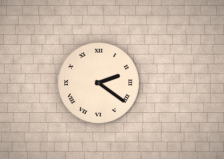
2:21
